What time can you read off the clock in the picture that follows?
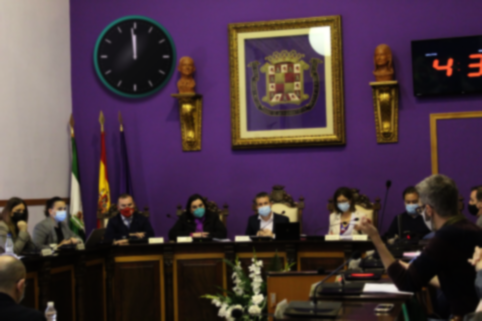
11:59
